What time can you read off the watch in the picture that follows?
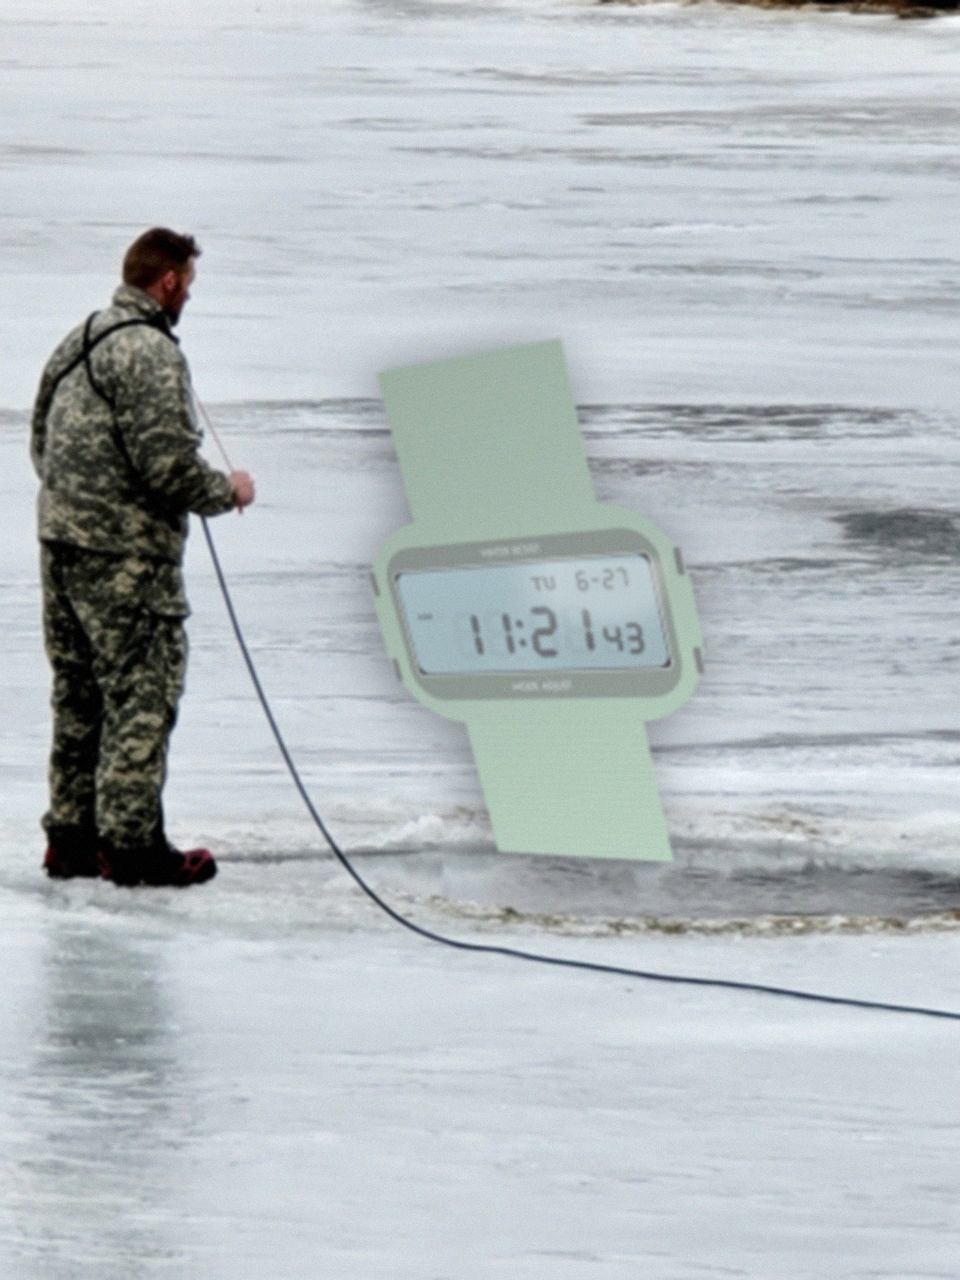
11:21:43
